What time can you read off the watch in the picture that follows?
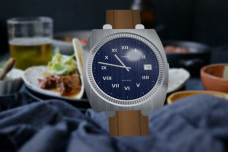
10:47
